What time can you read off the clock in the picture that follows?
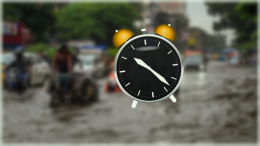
10:23
